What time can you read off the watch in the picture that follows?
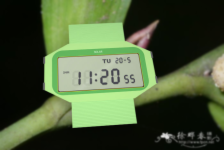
11:20:55
